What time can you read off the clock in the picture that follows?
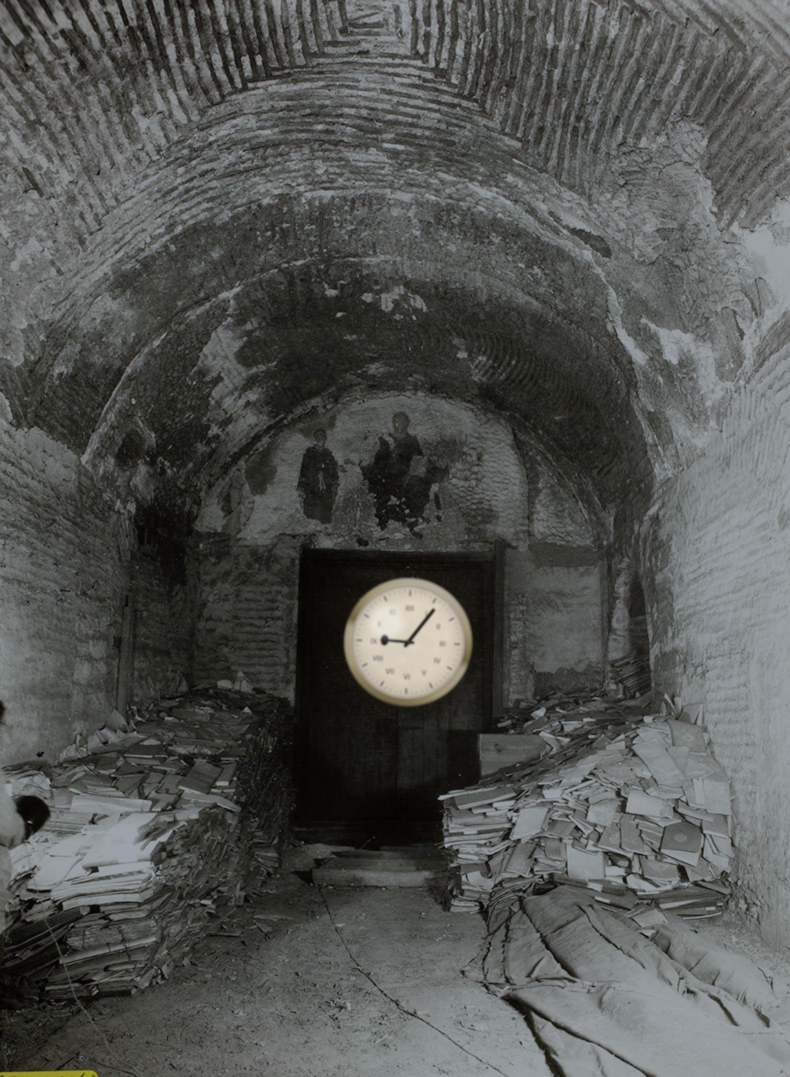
9:06
